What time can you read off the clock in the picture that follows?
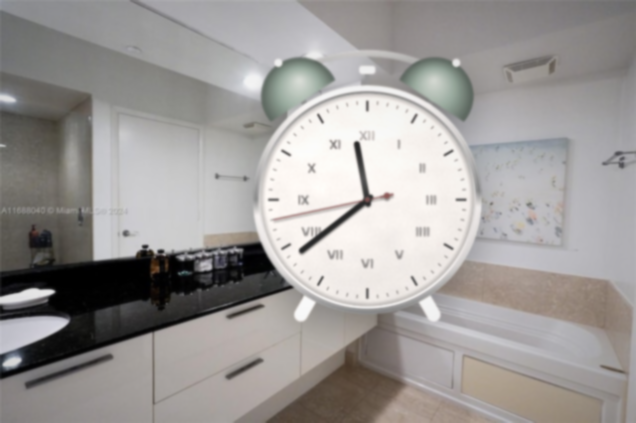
11:38:43
